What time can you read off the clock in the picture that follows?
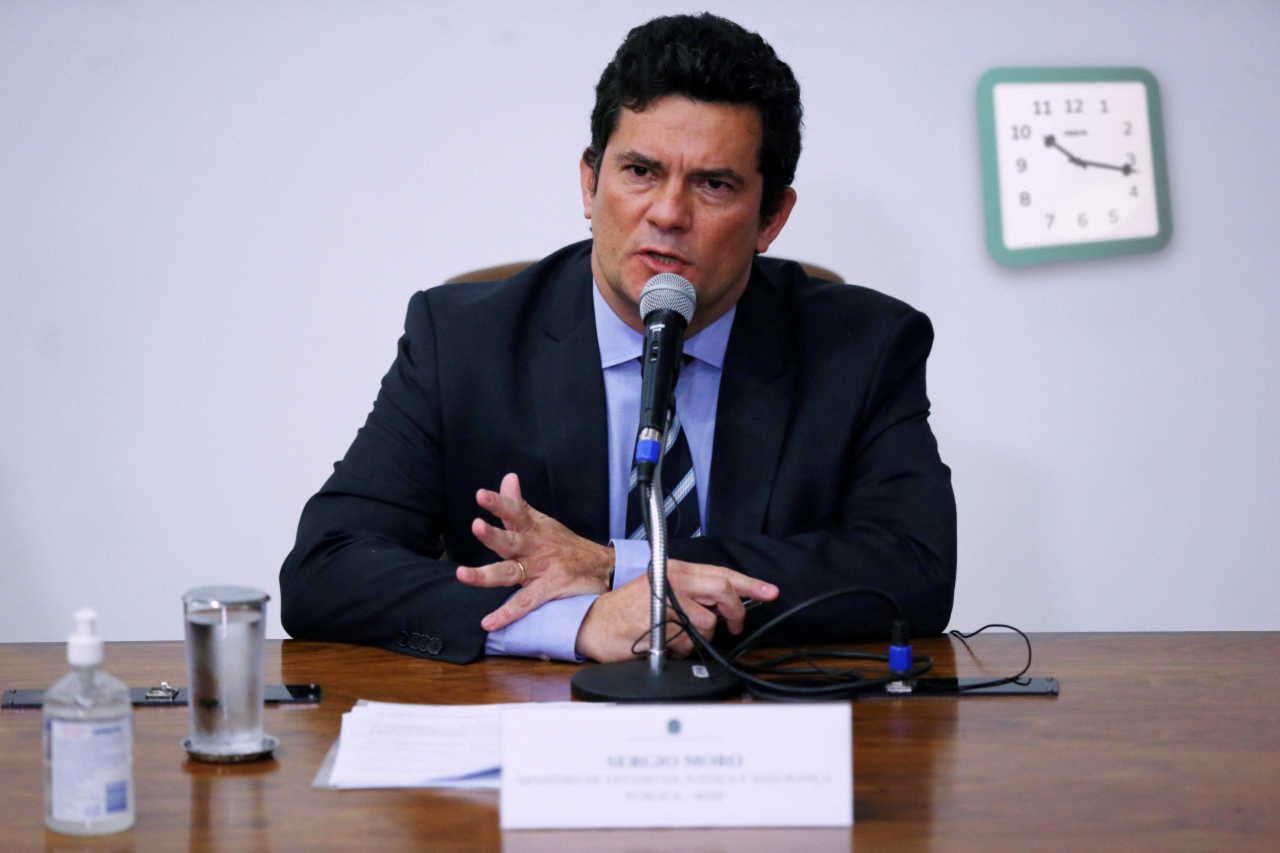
10:17
